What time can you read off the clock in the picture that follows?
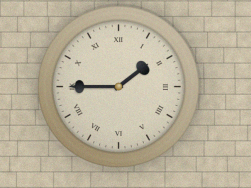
1:45
